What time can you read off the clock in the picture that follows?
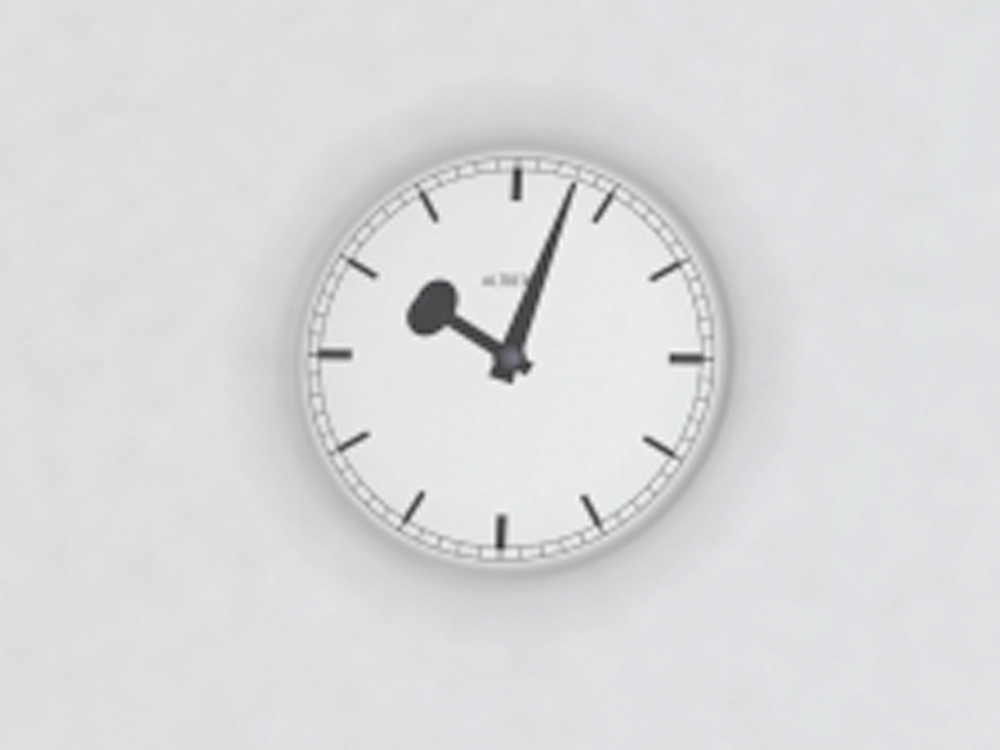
10:03
